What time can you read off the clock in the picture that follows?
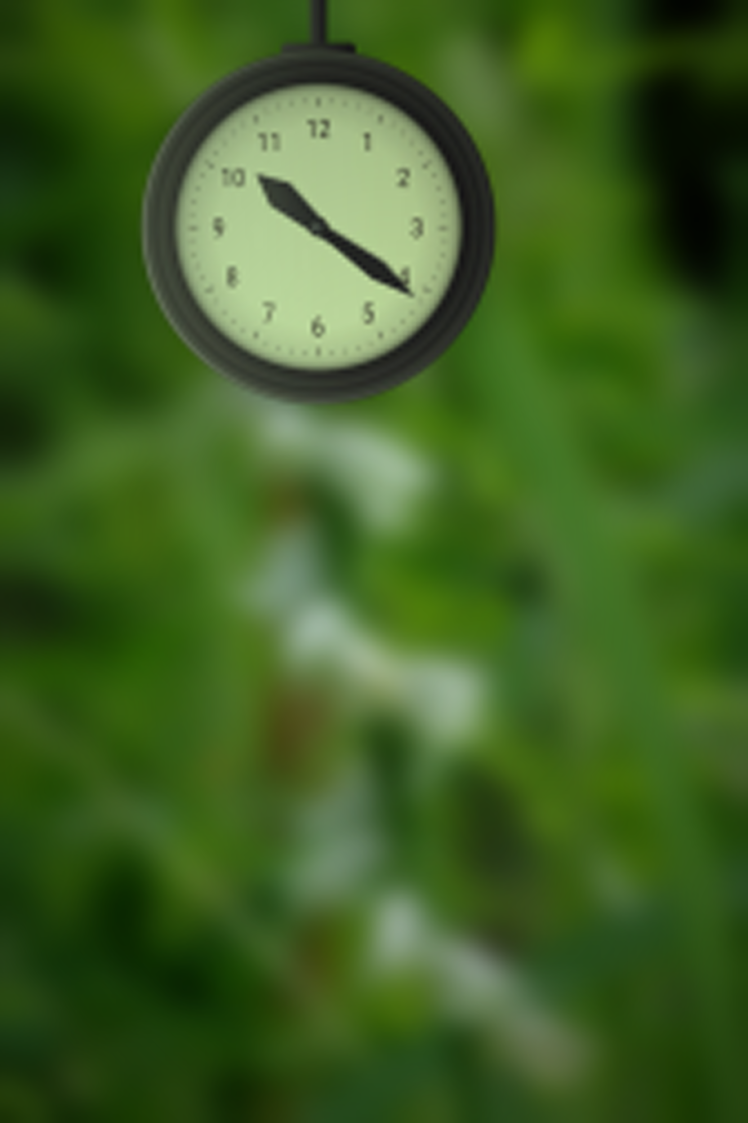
10:21
